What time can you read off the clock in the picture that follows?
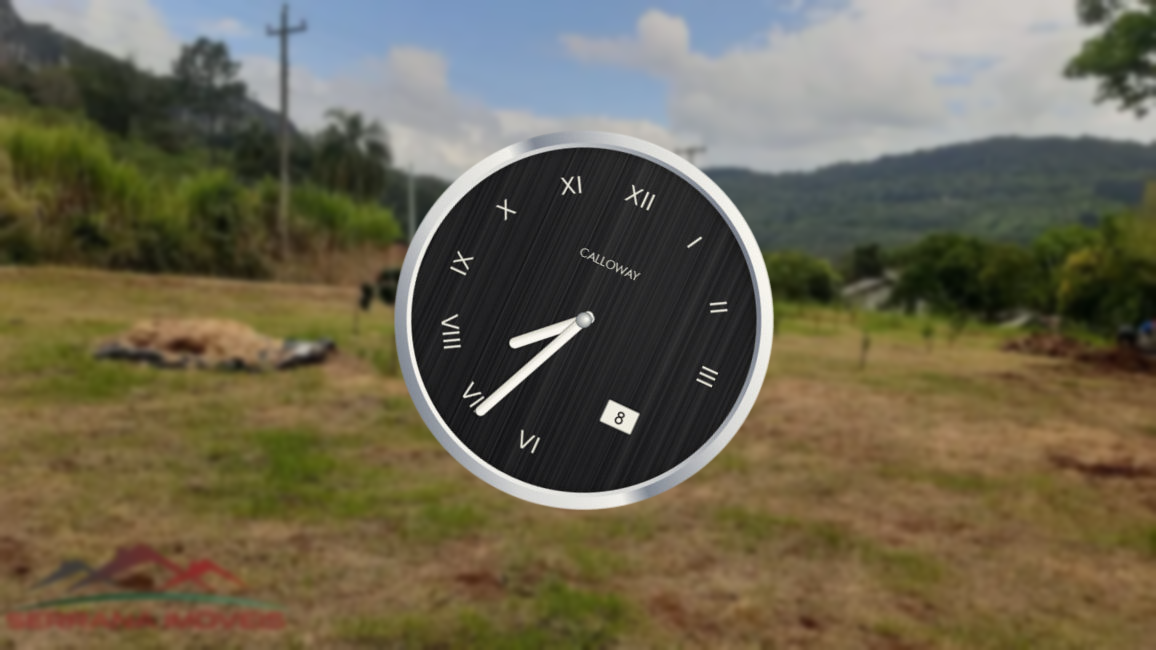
7:34
